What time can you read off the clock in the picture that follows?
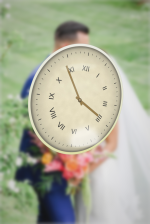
3:54
